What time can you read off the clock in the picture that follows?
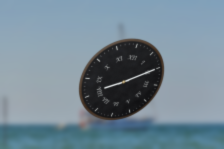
8:10
